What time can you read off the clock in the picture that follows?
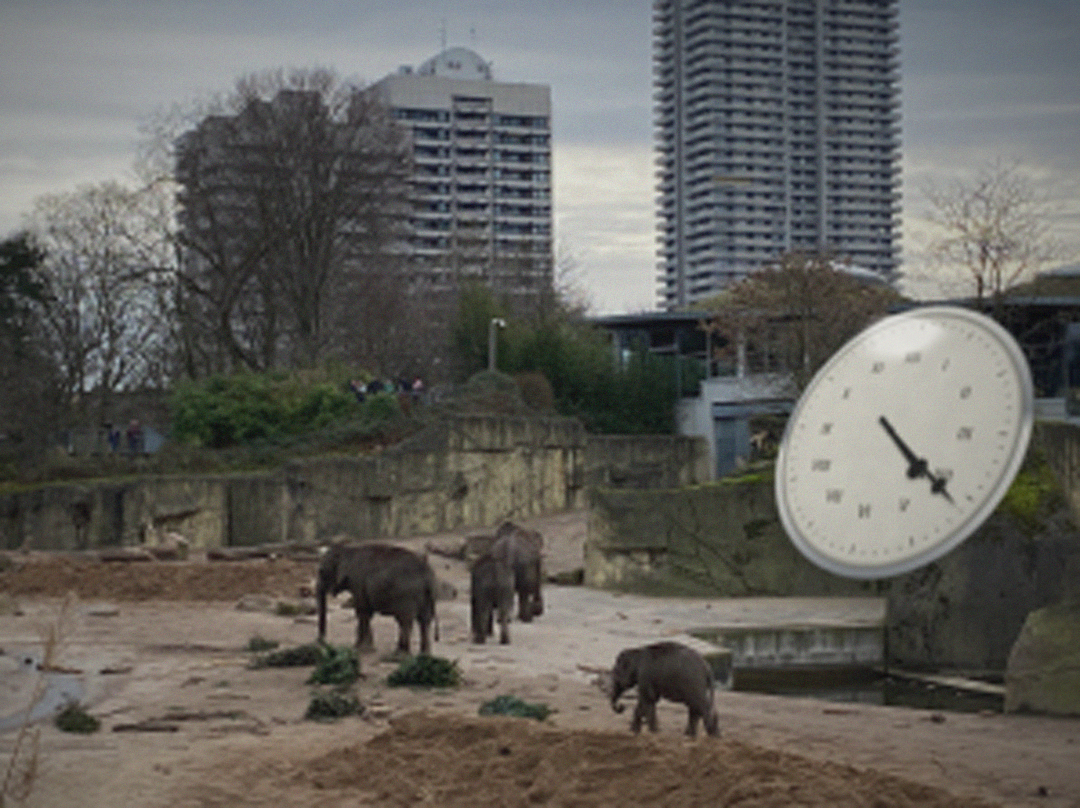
4:21
